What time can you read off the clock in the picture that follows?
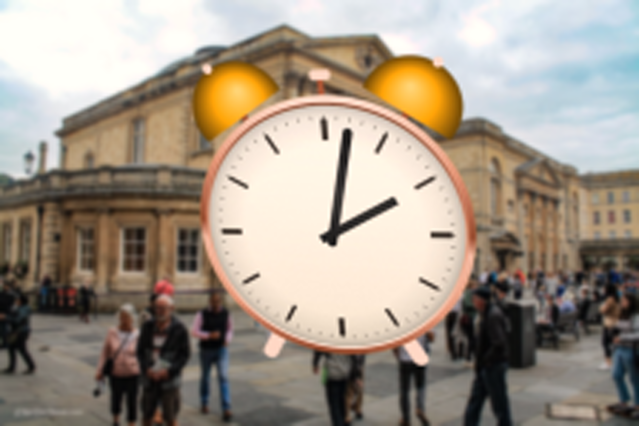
2:02
